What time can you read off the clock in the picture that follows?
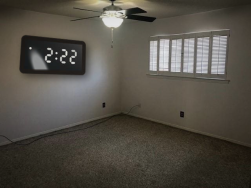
2:22
